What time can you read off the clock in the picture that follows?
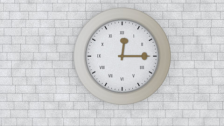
12:15
